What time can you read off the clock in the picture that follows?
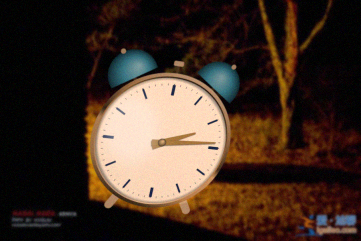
2:14
